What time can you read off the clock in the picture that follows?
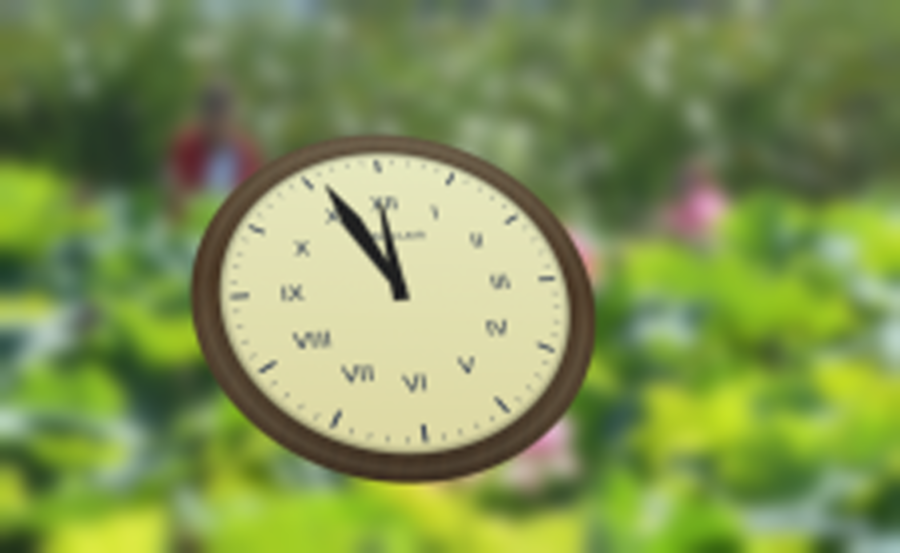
11:56
